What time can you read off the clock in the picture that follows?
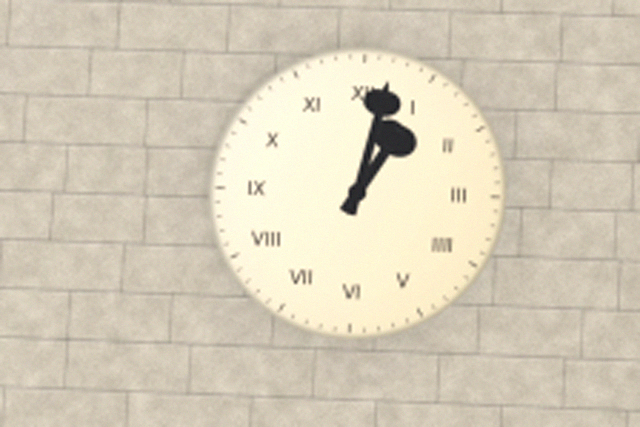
1:02
